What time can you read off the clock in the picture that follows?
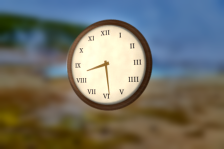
8:29
